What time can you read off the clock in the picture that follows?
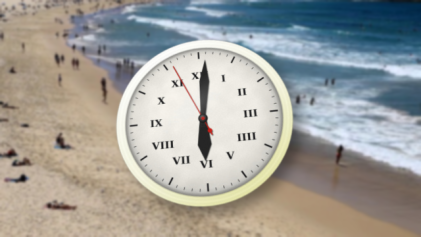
6:00:56
